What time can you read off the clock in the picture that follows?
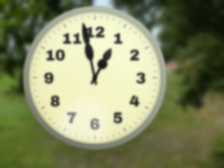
12:58
